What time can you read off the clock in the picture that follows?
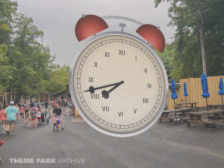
7:42
